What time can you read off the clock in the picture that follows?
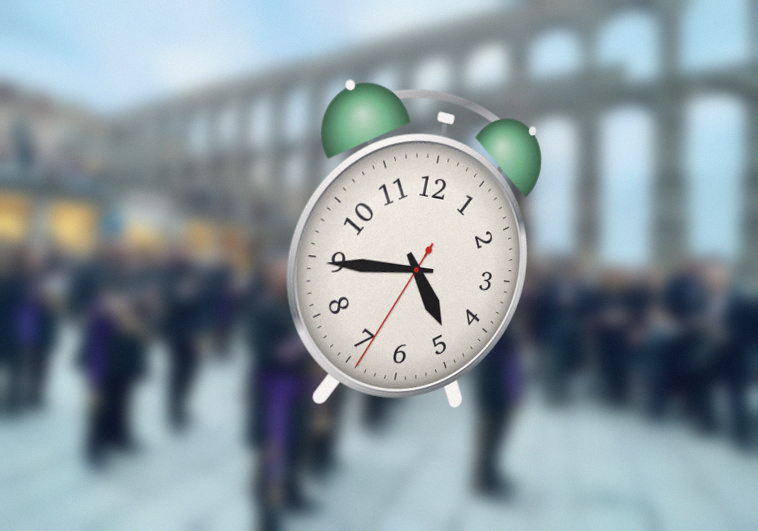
4:44:34
